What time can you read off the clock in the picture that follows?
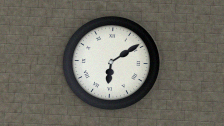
6:09
